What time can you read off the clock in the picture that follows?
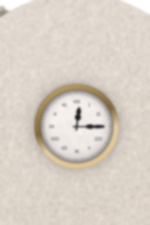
12:15
